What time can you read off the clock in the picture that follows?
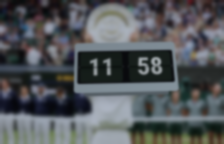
11:58
